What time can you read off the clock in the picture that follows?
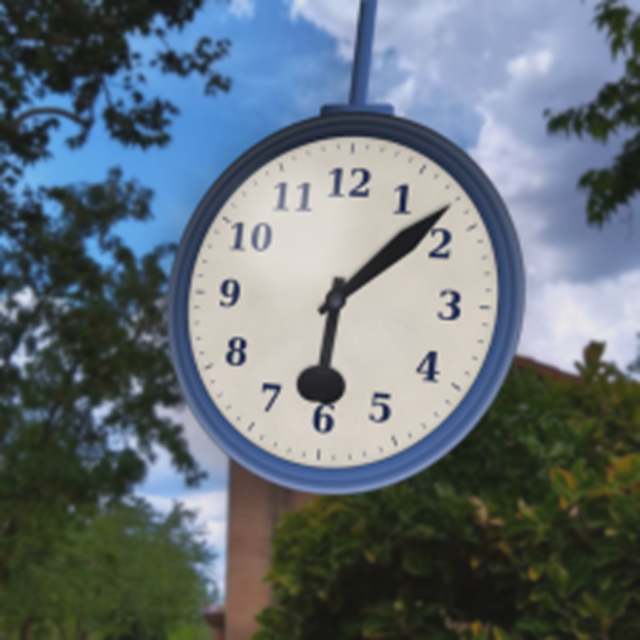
6:08
